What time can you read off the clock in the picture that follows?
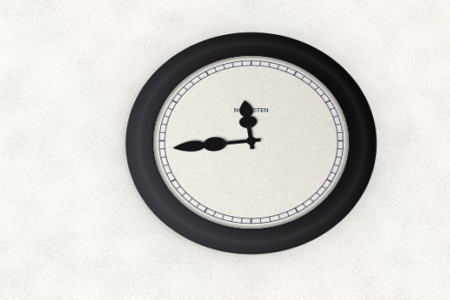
11:44
